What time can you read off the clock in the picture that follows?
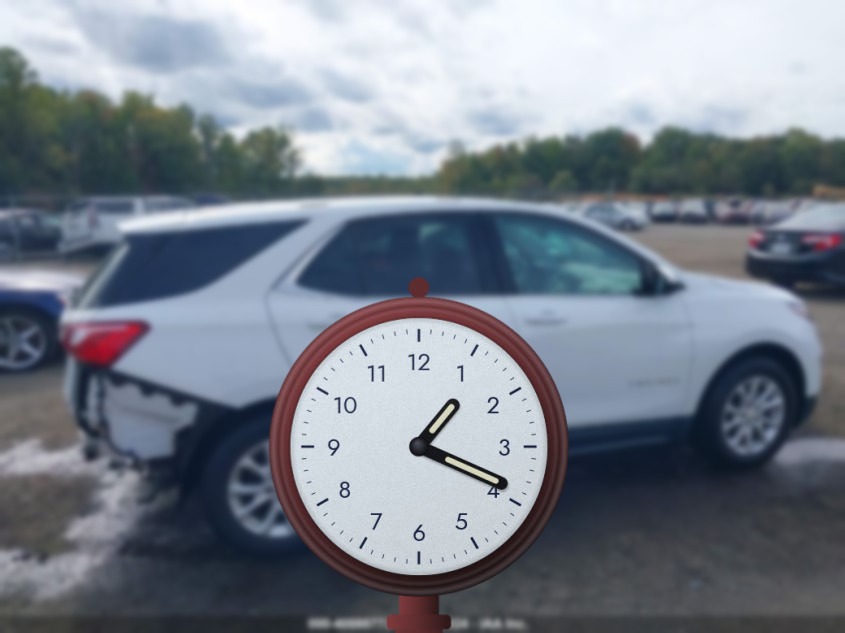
1:19
